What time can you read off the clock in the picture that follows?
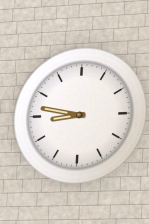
8:47
